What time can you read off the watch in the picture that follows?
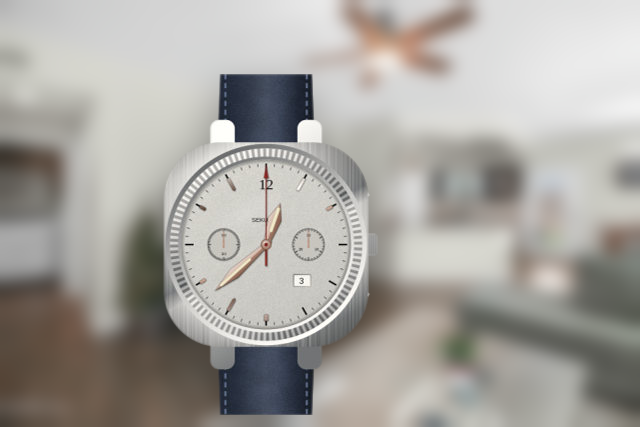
12:38
